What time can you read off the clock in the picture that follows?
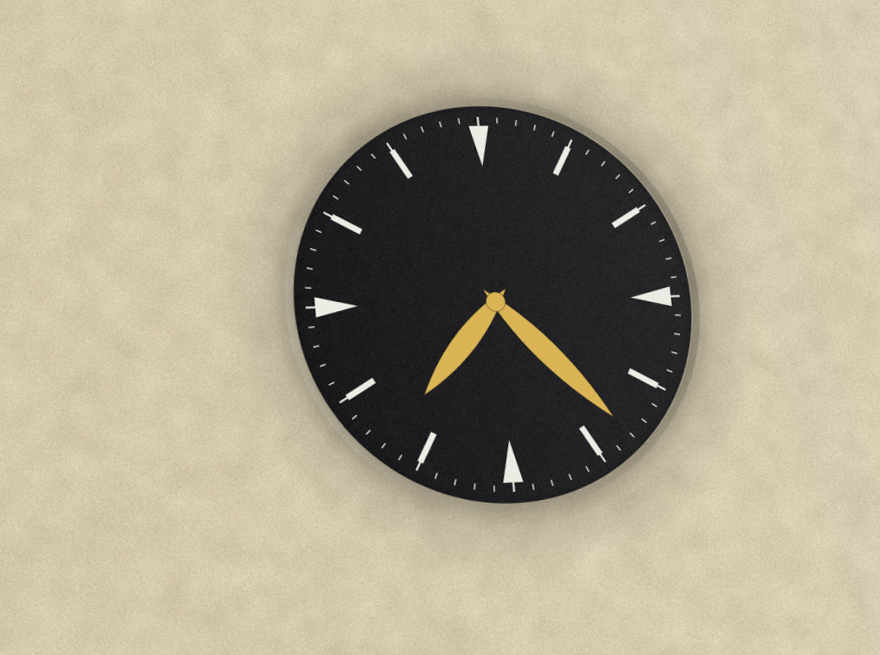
7:23
